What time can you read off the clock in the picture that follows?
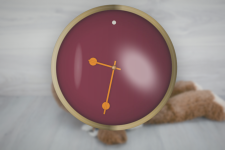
9:32
